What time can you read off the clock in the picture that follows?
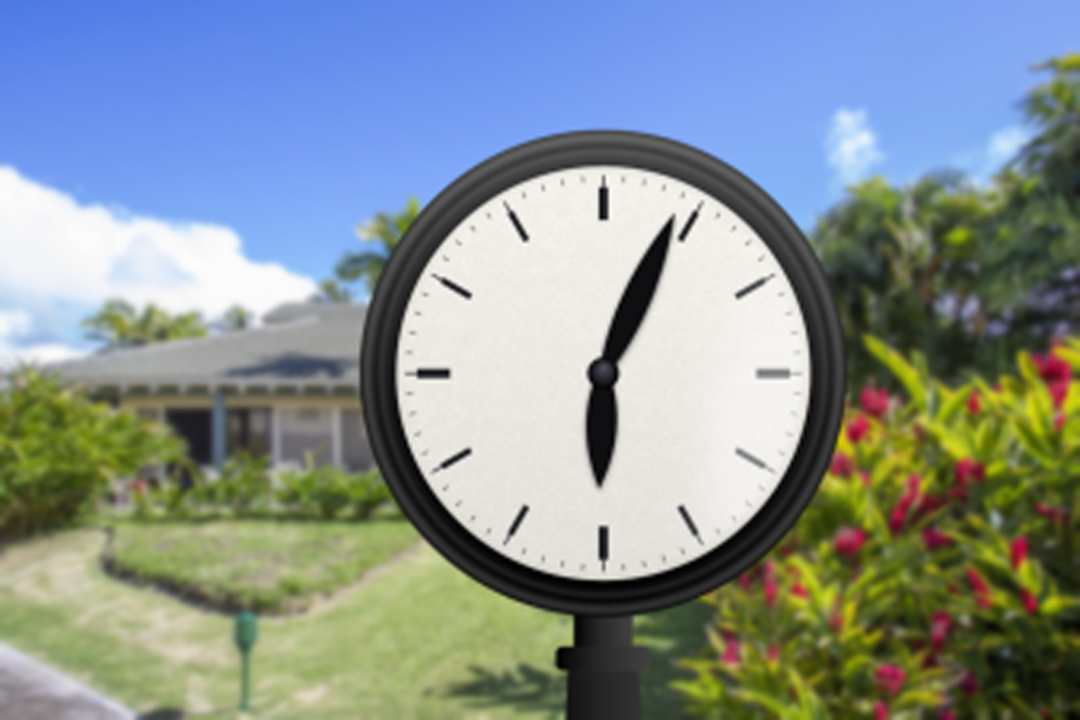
6:04
